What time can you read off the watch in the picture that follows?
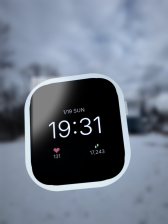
19:31
